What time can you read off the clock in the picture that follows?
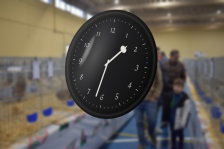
1:32
